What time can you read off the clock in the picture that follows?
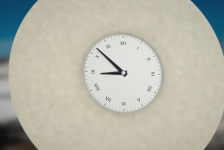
8:52
